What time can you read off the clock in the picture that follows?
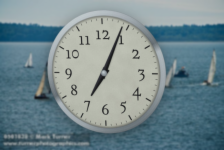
7:04
